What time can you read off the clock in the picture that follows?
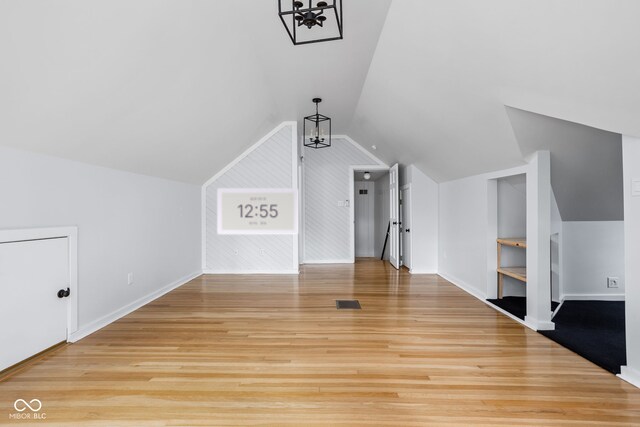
12:55
